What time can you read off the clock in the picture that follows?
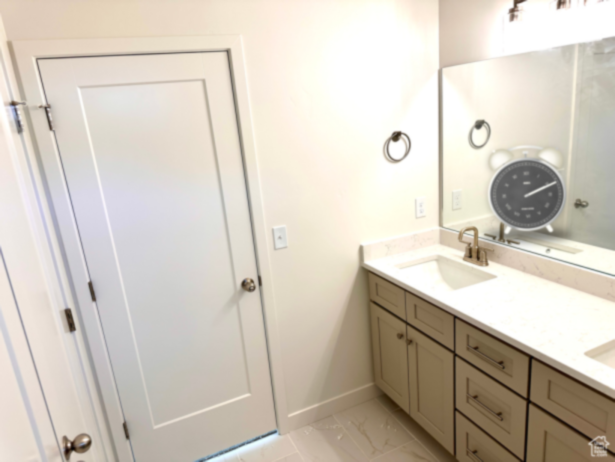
2:11
